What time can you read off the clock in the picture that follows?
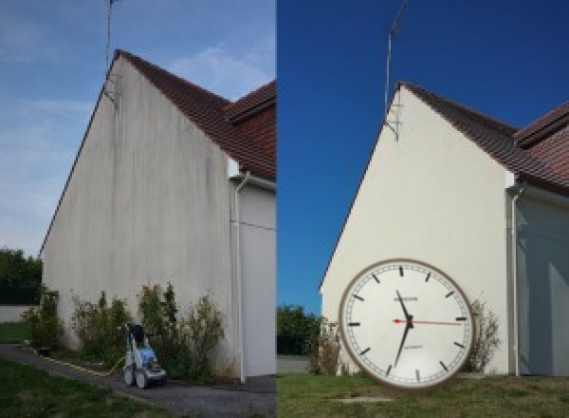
11:34:16
